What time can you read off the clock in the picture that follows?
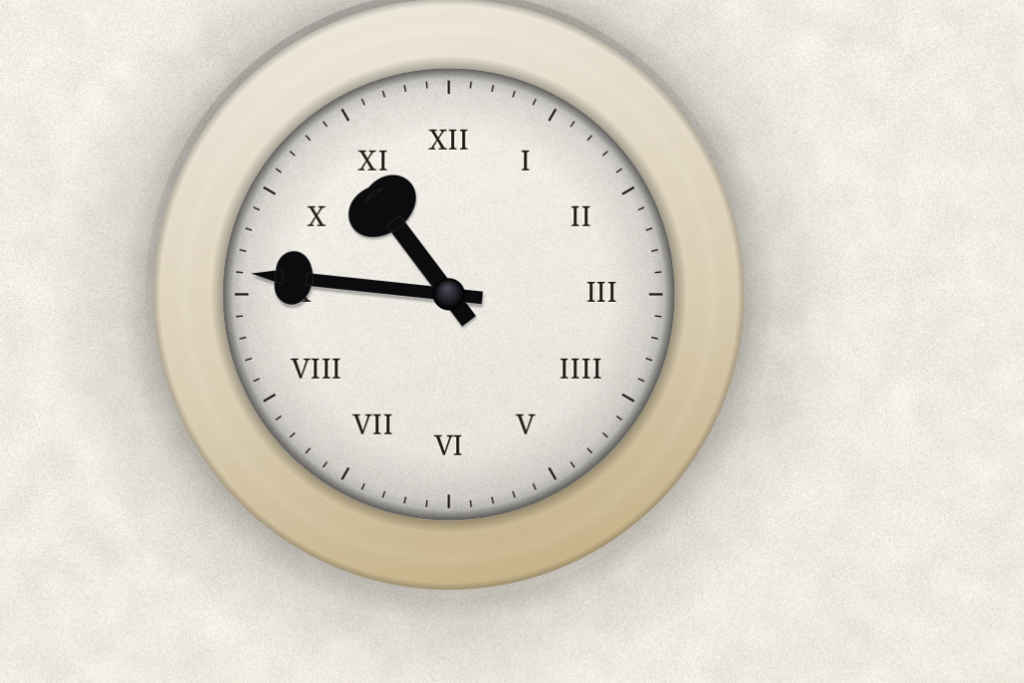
10:46
